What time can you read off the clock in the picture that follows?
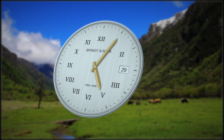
5:05
